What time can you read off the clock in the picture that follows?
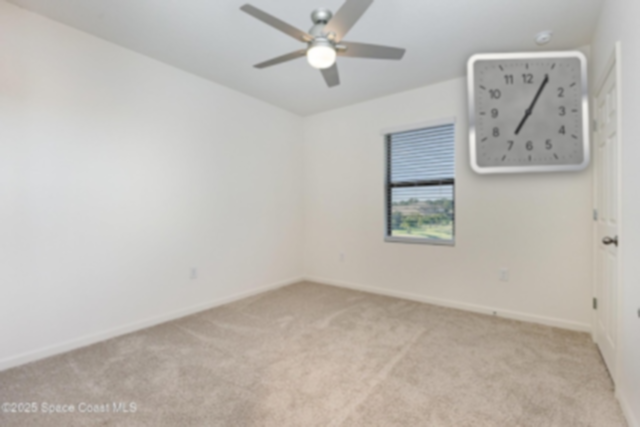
7:05
